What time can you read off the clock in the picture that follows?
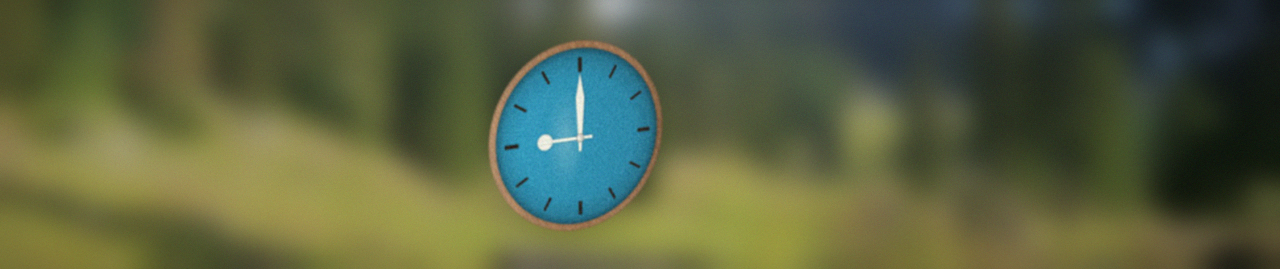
9:00
